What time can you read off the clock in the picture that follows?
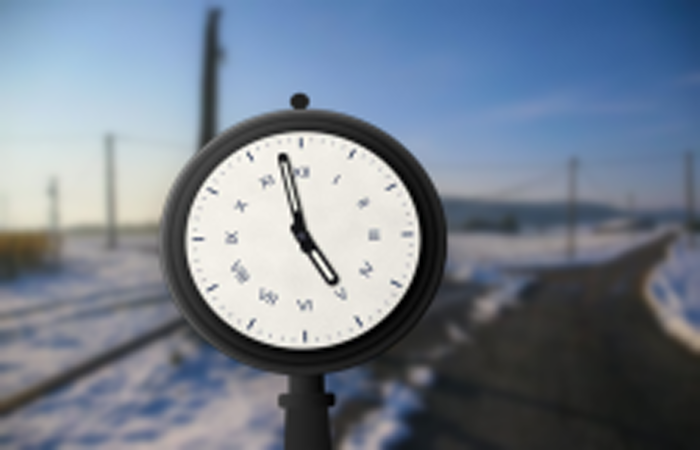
4:58
